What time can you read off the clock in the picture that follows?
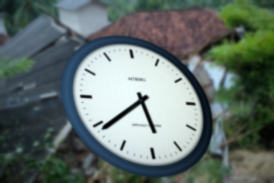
5:39
